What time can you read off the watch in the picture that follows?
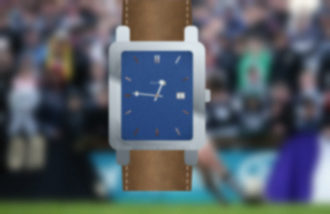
12:46
